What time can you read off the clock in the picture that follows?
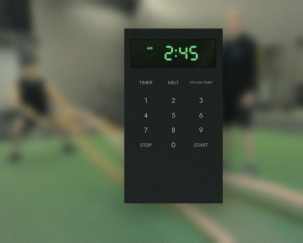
2:45
